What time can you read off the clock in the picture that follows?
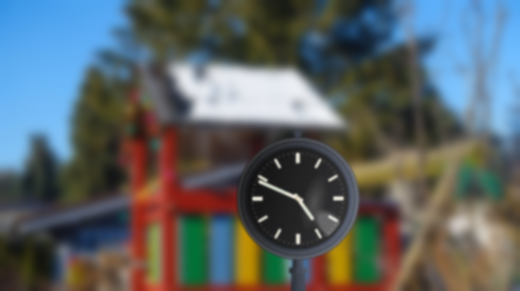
4:49
